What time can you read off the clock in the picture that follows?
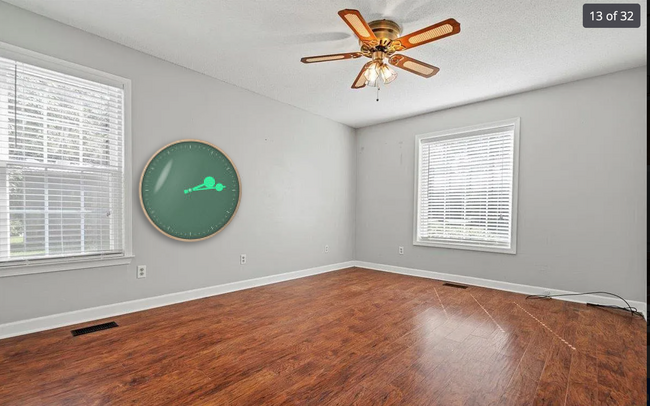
2:14
